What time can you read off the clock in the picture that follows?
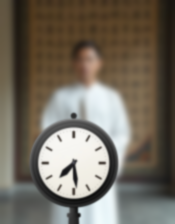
7:29
